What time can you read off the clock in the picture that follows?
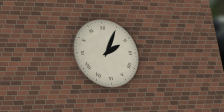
2:05
